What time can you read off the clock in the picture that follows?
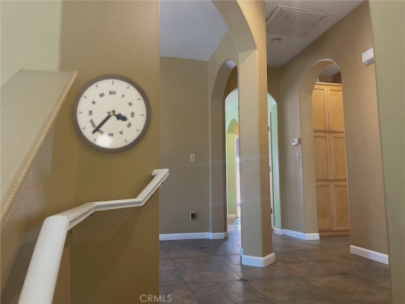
3:37
